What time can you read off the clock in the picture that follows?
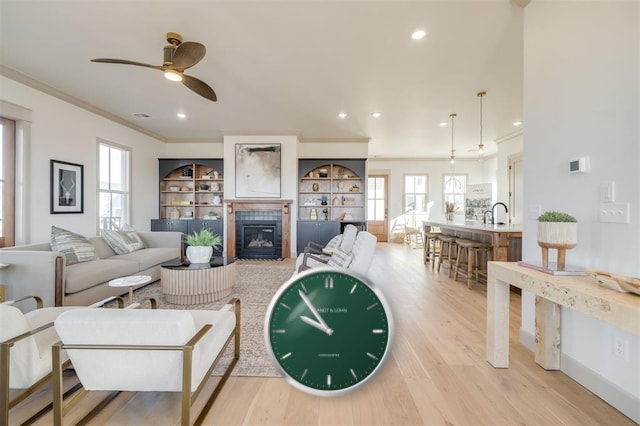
9:54
